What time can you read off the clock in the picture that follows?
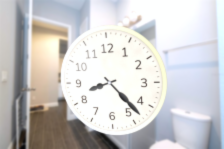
8:23
